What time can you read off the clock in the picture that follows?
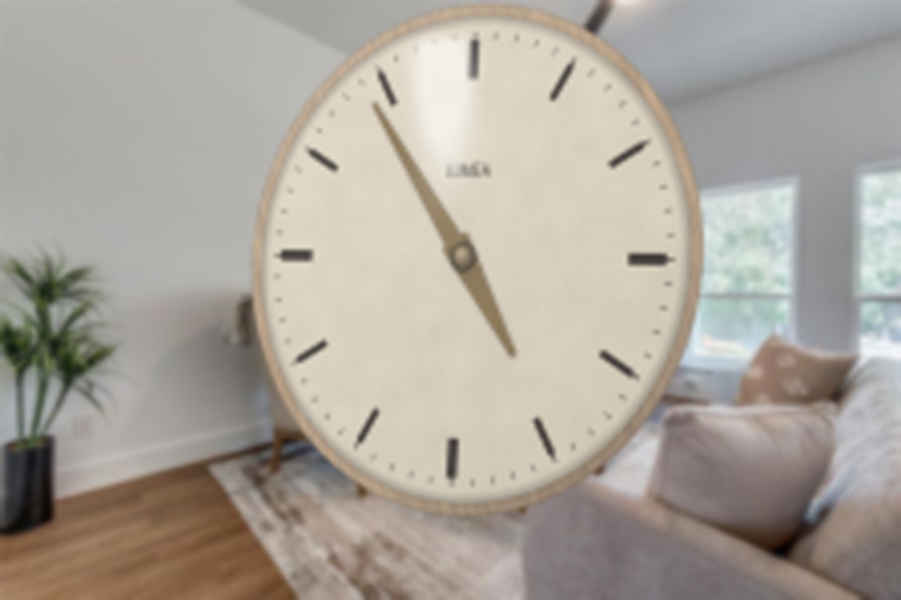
4:54
